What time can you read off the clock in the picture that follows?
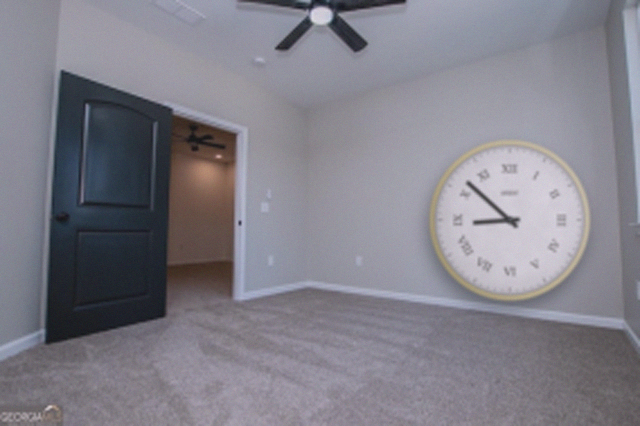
8:52
